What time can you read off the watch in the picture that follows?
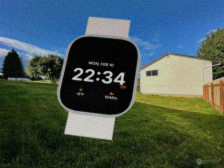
22:34
